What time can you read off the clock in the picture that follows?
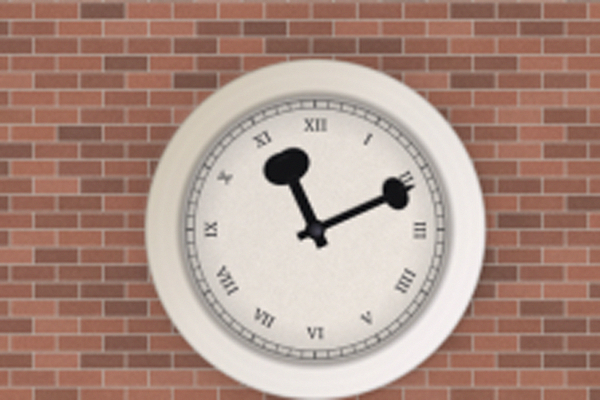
11:11
